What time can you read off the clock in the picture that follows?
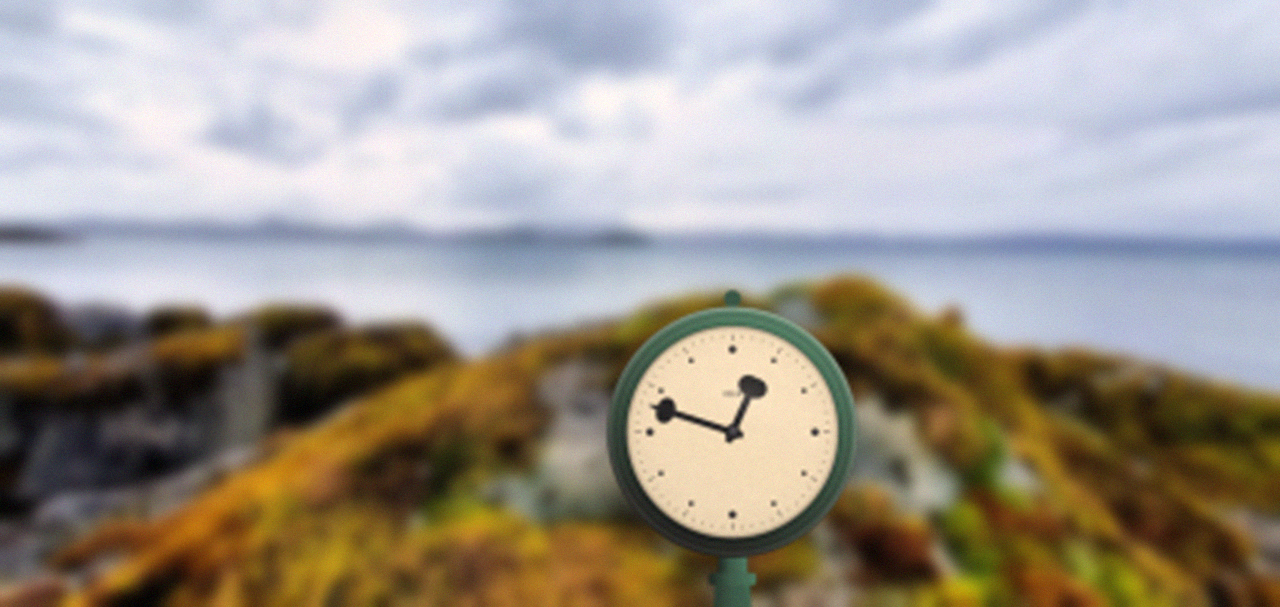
12:48
